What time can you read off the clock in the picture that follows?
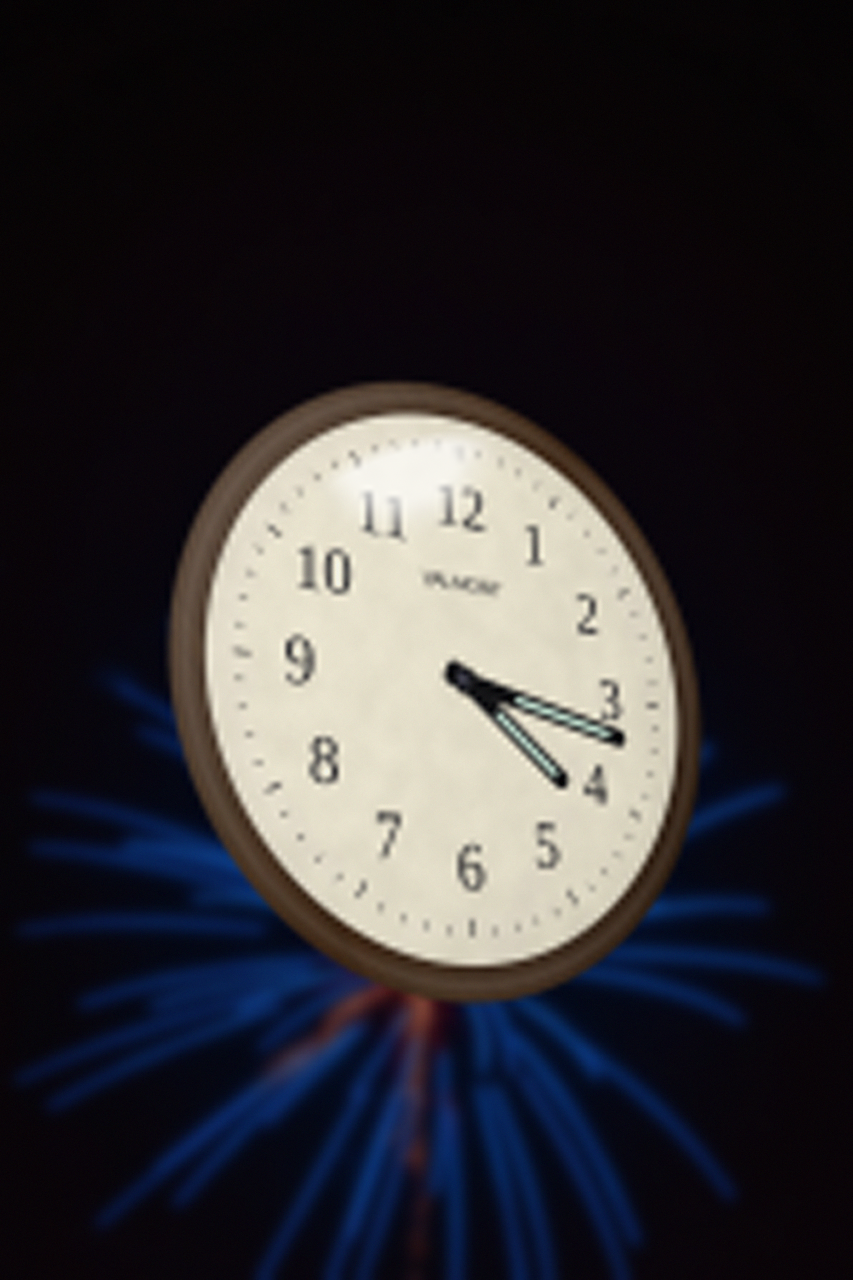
4:17
